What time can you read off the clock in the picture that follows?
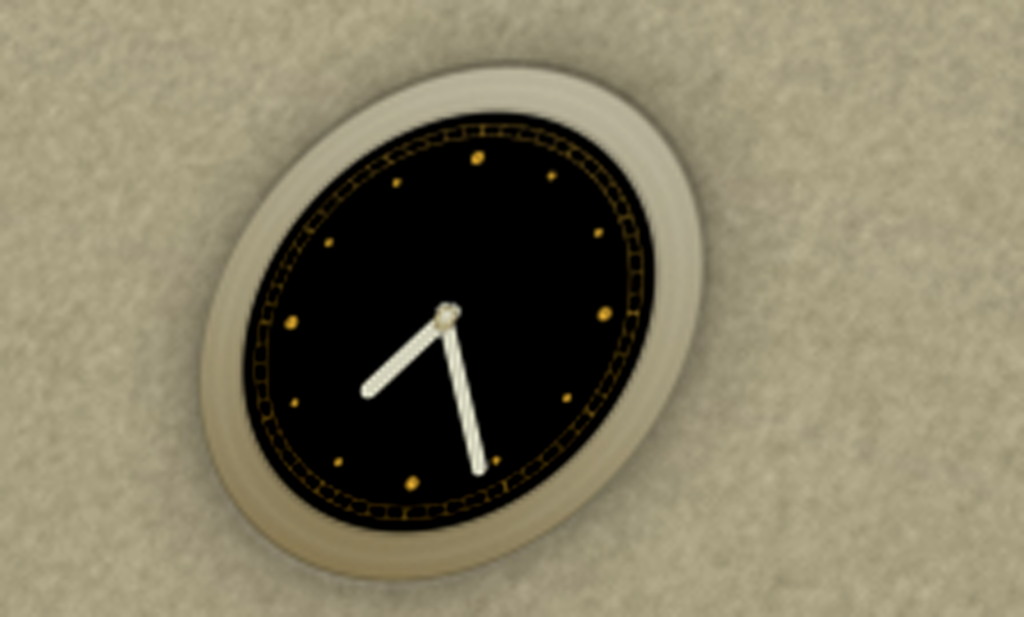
7:26
